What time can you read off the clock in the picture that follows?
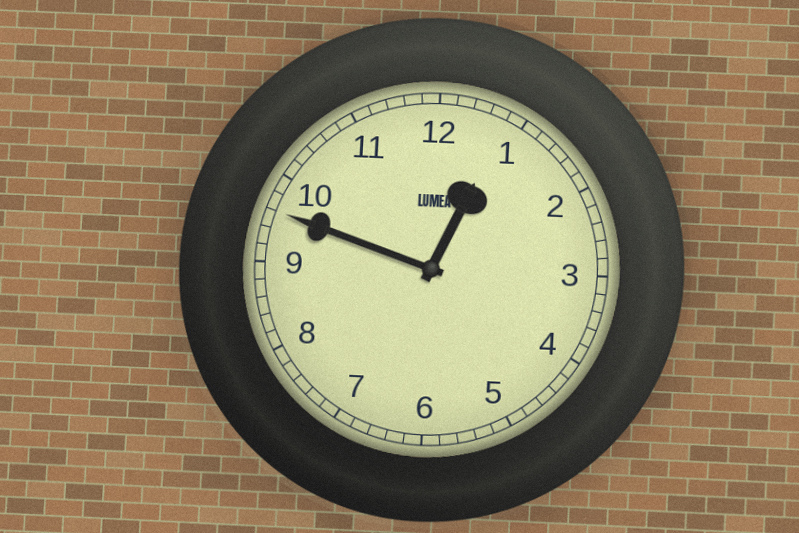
12:48
